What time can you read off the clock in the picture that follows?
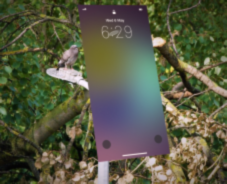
6:29
